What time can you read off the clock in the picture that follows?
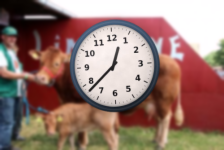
12:38
